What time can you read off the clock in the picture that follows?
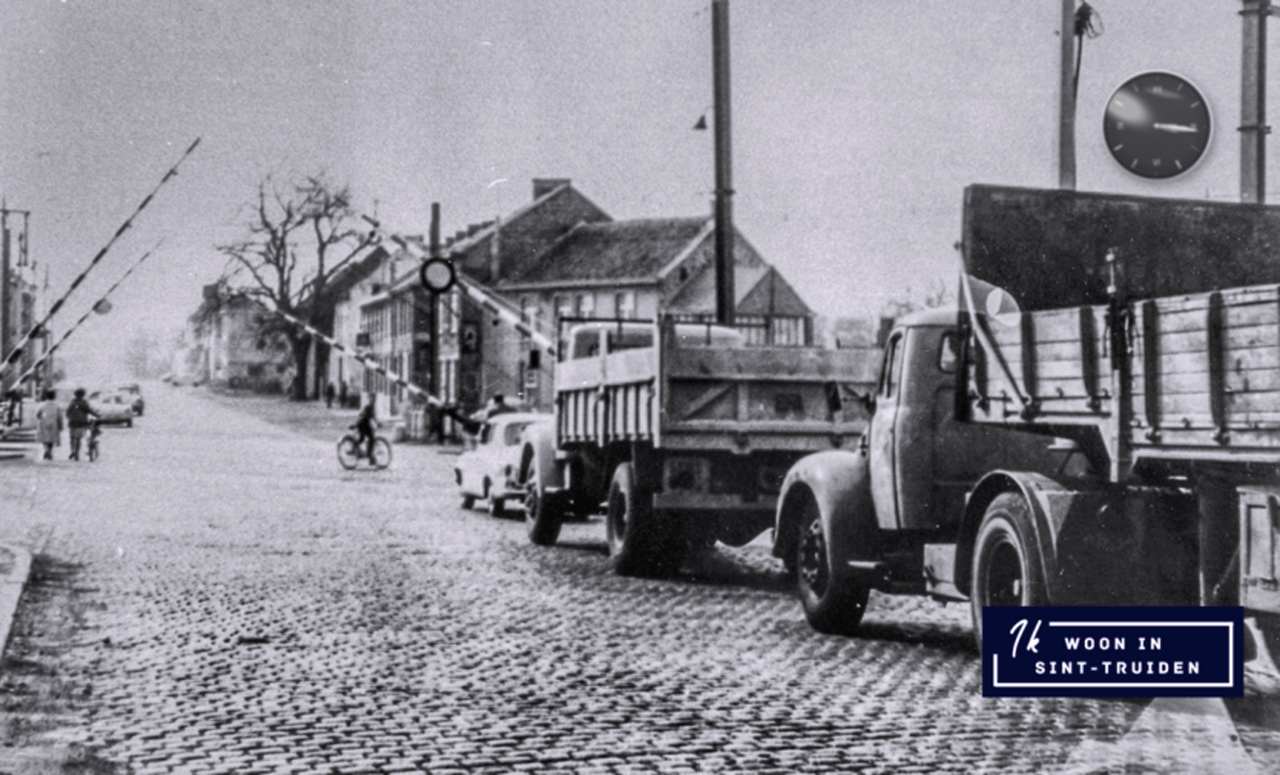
3:16
